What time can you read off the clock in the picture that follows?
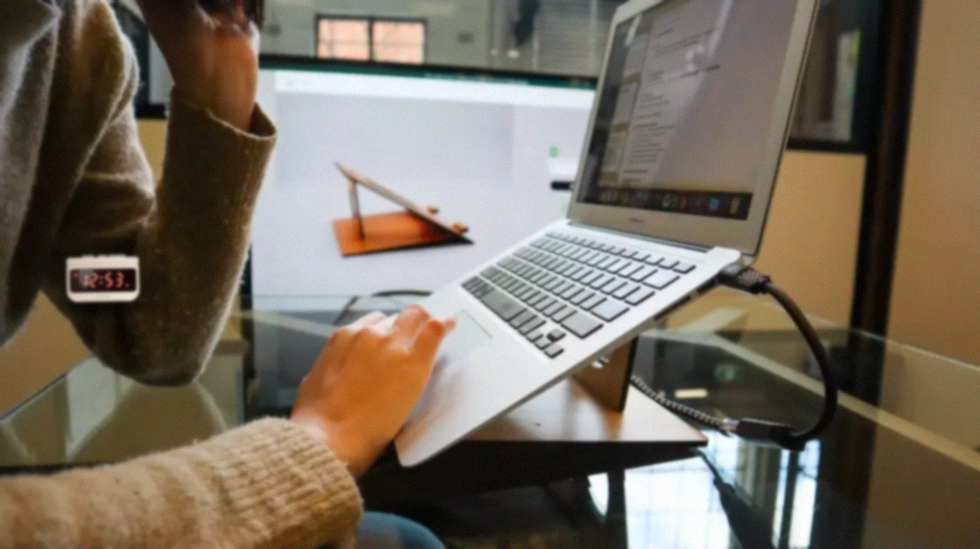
12:53
